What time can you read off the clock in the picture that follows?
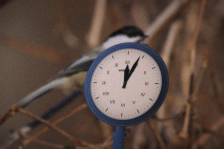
12:04
